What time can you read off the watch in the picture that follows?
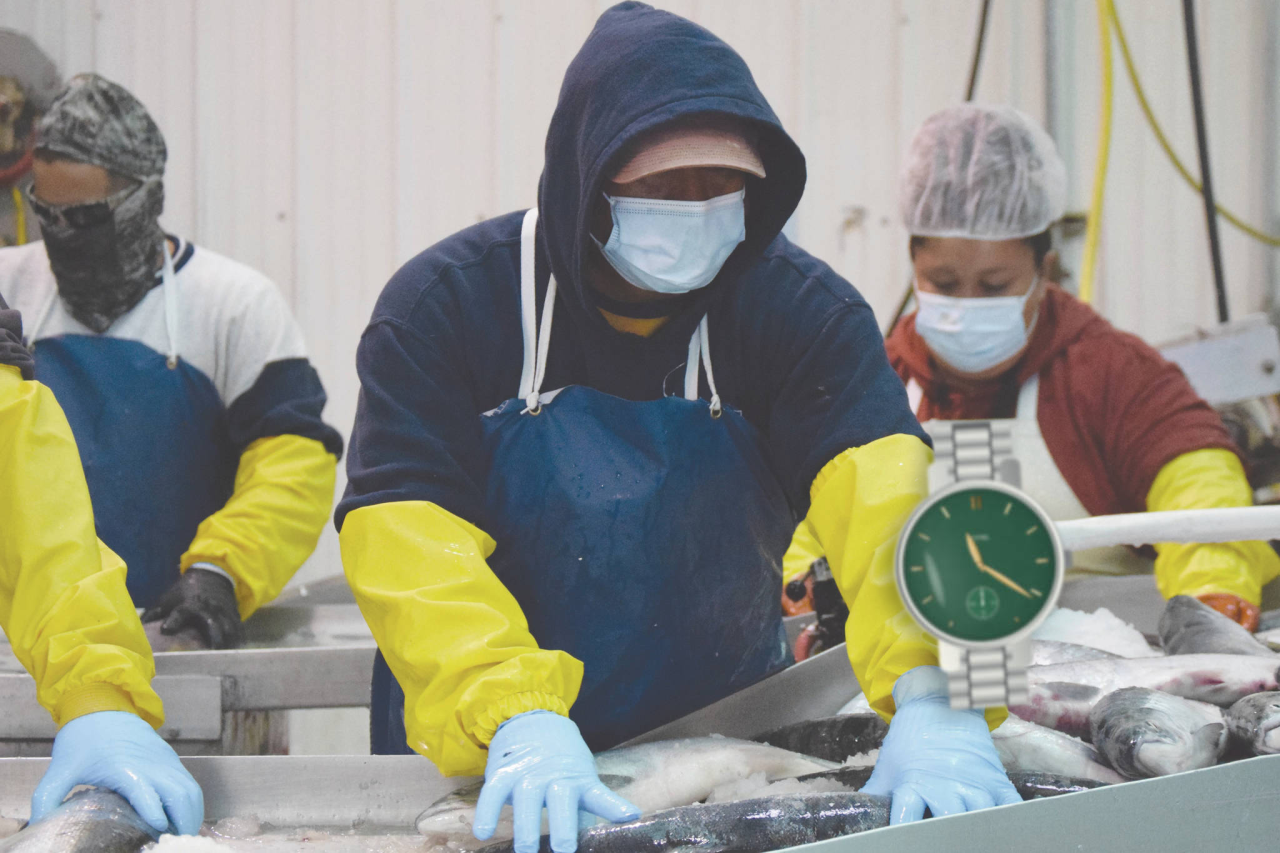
11:21
